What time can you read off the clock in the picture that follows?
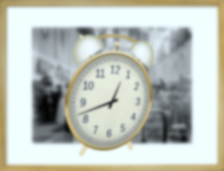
12:42
